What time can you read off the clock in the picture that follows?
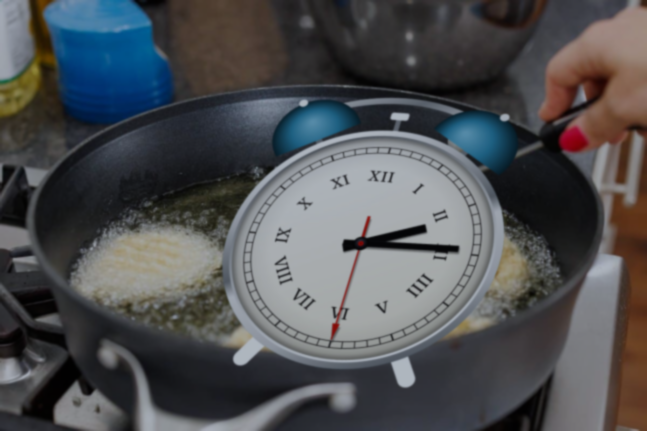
2:14:30
